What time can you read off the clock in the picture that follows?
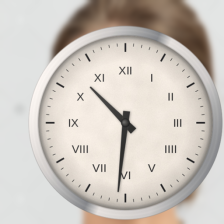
10:31
